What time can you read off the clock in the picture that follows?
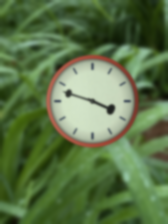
3:48
